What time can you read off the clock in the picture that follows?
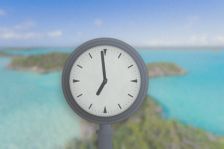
6:59
